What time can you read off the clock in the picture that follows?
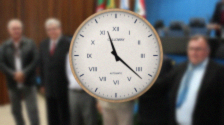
11:22
